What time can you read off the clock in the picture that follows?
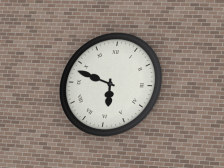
5:48
